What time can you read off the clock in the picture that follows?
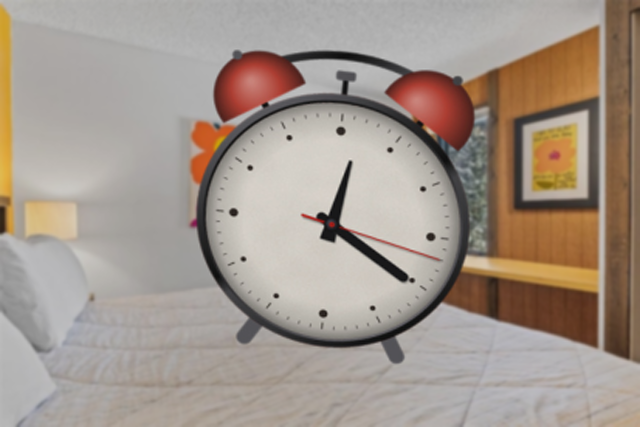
12:20:17
